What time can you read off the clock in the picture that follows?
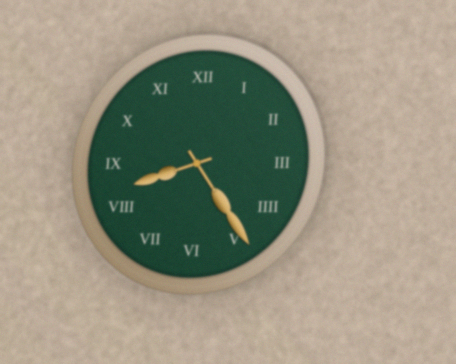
8:24
